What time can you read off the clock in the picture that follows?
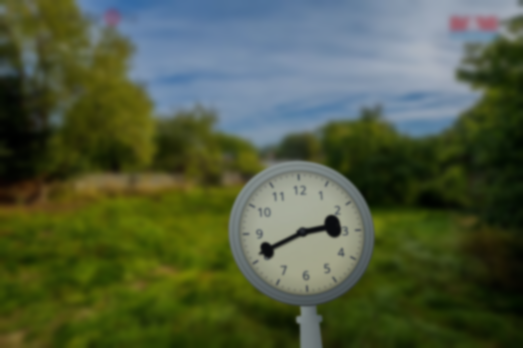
2:41
